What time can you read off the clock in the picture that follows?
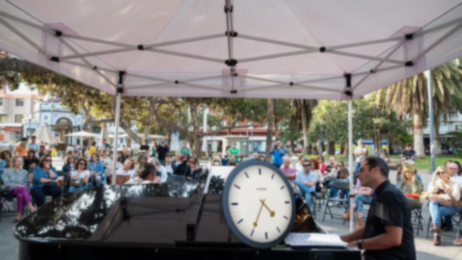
4:35
